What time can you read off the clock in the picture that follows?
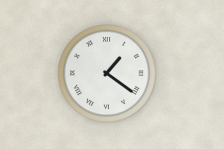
1:21
